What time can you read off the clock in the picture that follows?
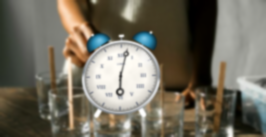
6:02
